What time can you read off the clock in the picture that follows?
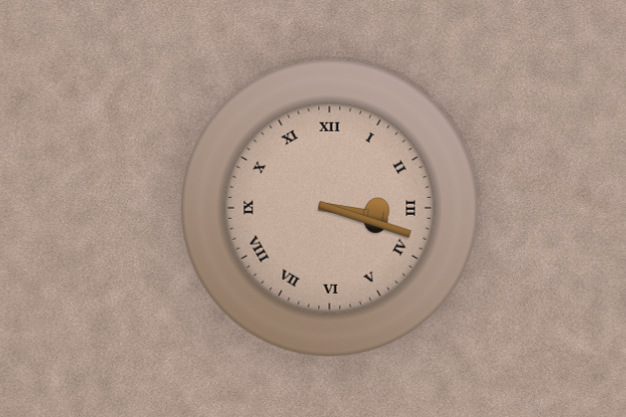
3:18
